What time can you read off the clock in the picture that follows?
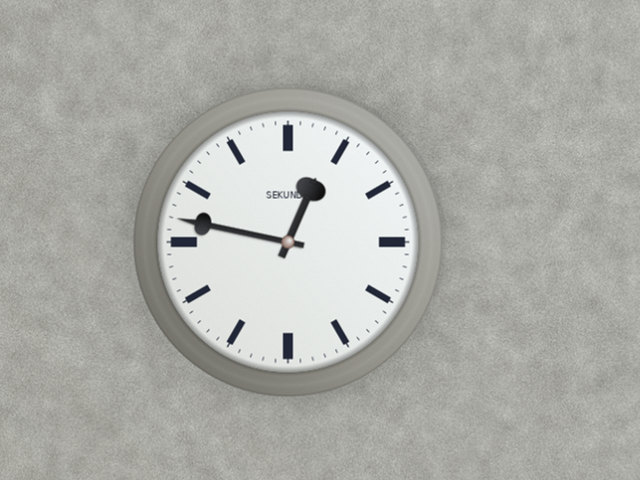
12:47
